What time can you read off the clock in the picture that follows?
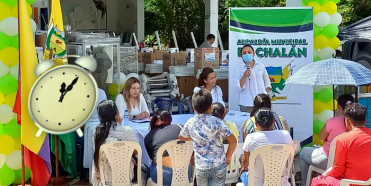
12:06
